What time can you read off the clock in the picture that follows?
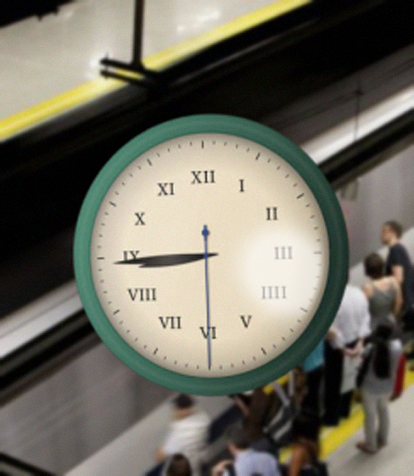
8:44:30
